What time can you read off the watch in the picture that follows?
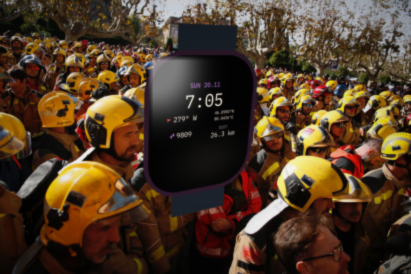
7:05
